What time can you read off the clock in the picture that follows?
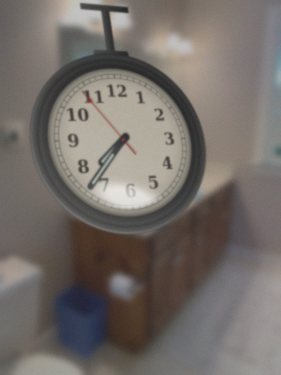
7:36:54
